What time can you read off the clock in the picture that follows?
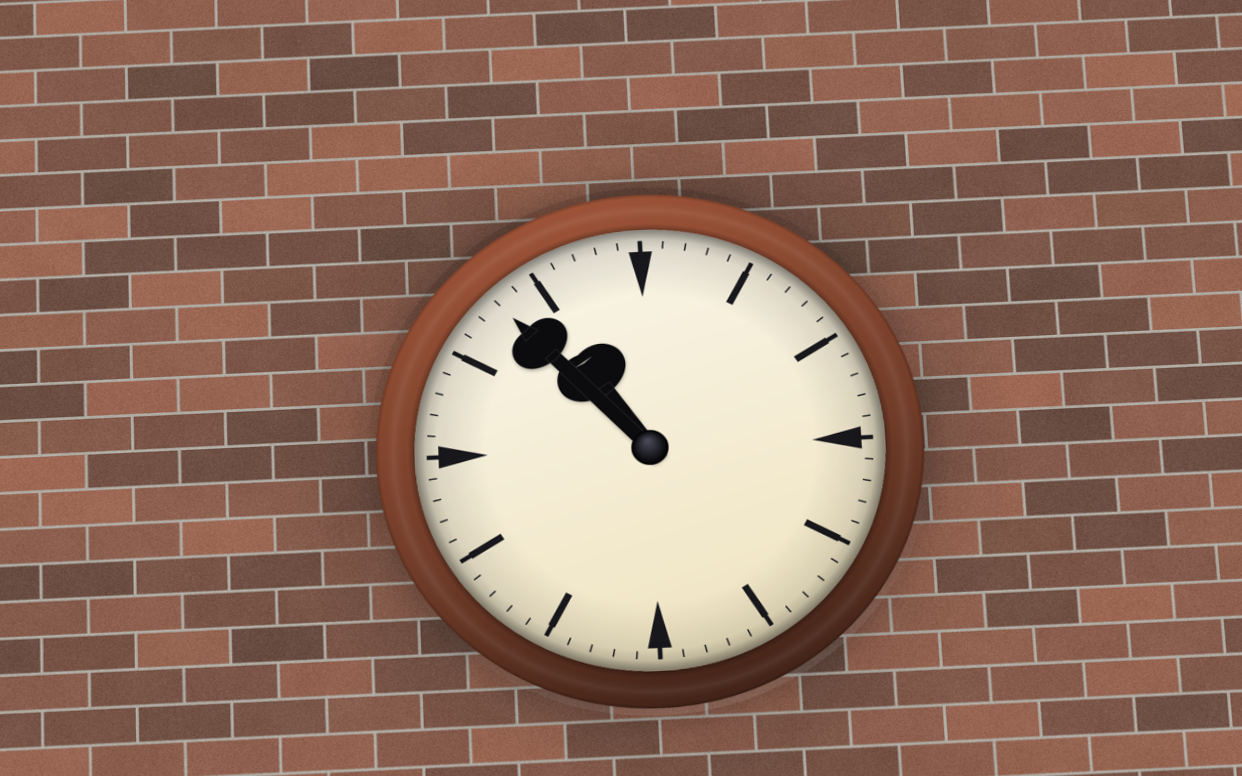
10:53
